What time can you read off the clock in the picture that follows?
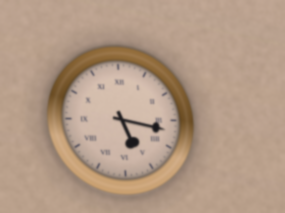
5:17
